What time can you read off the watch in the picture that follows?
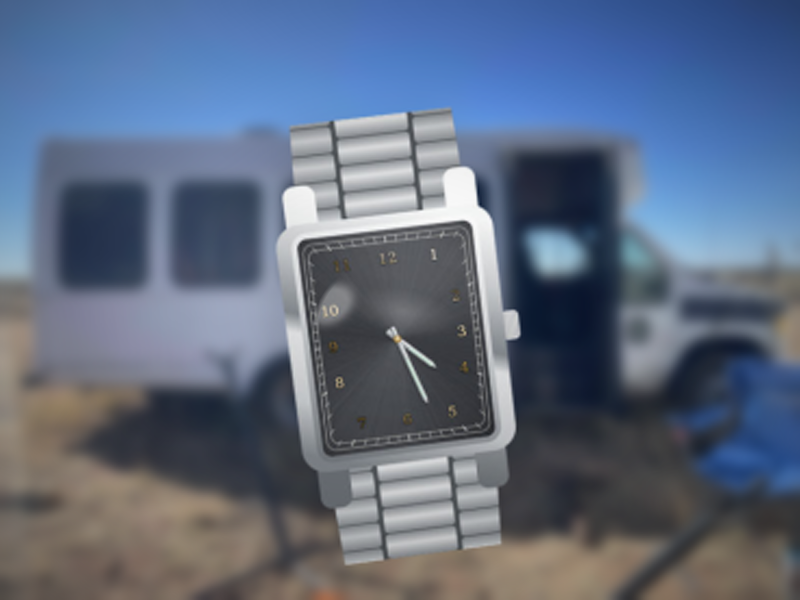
4:27
